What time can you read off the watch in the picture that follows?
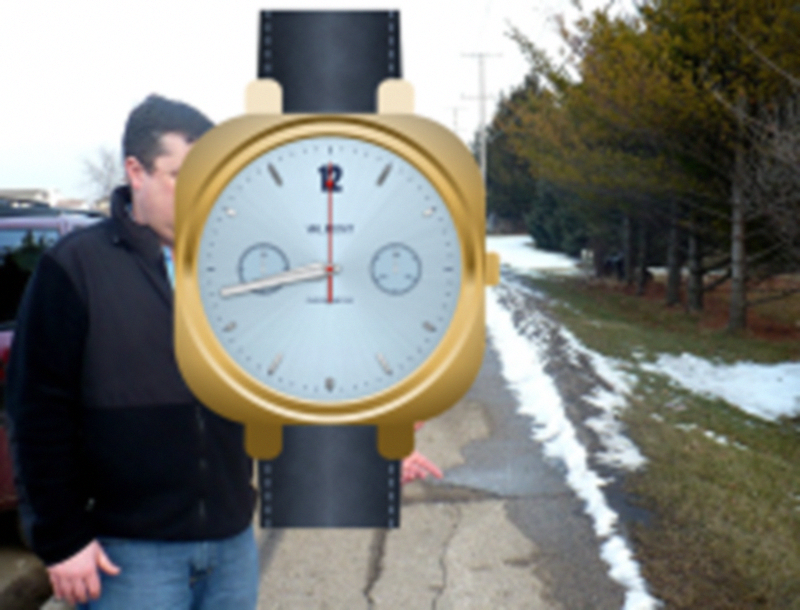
8:43
